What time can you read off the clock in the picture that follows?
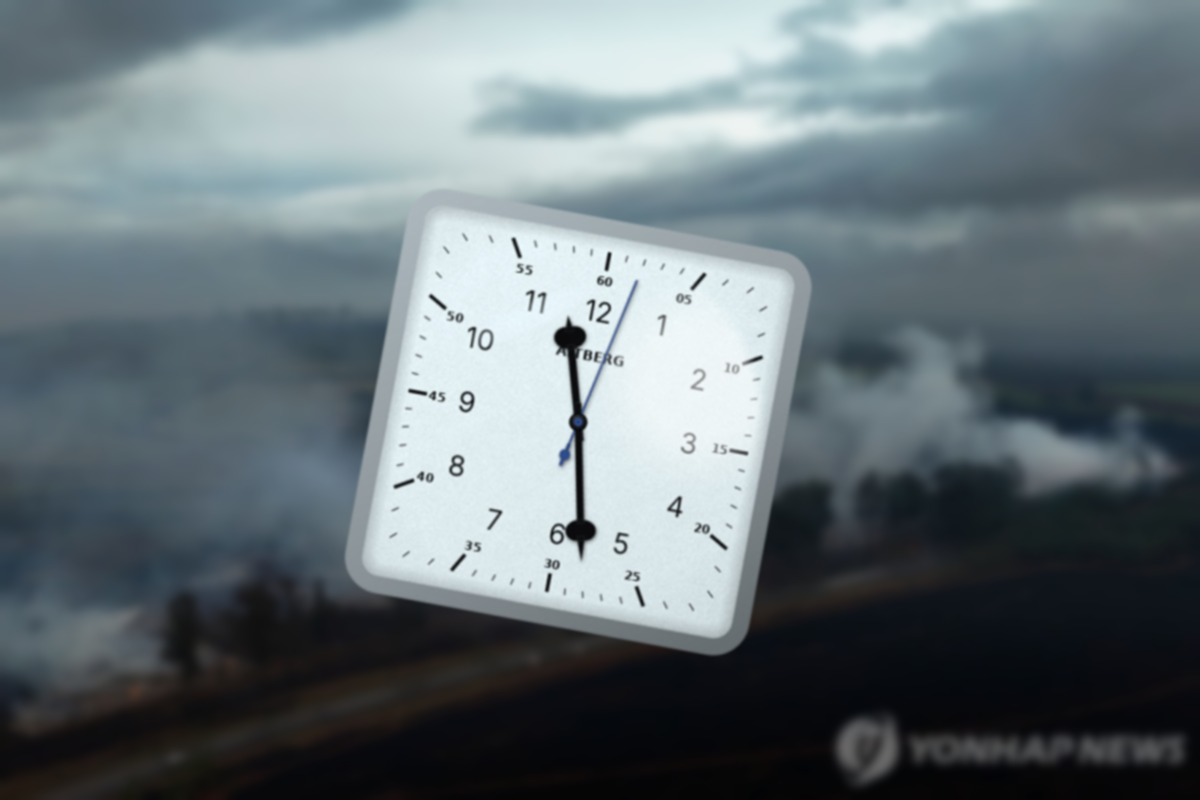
11:28:02
